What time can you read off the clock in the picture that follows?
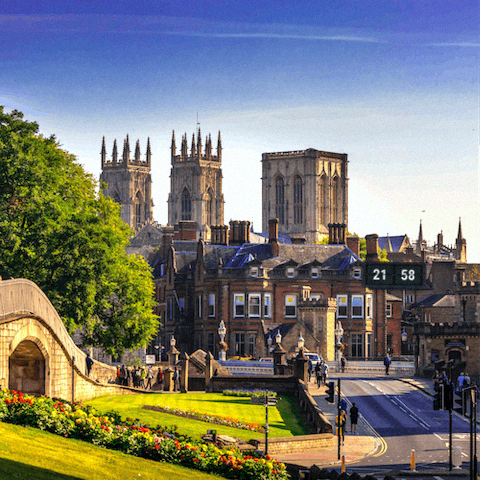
21:58
